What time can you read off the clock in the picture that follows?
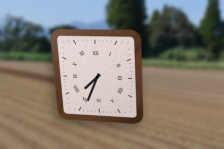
7:34
